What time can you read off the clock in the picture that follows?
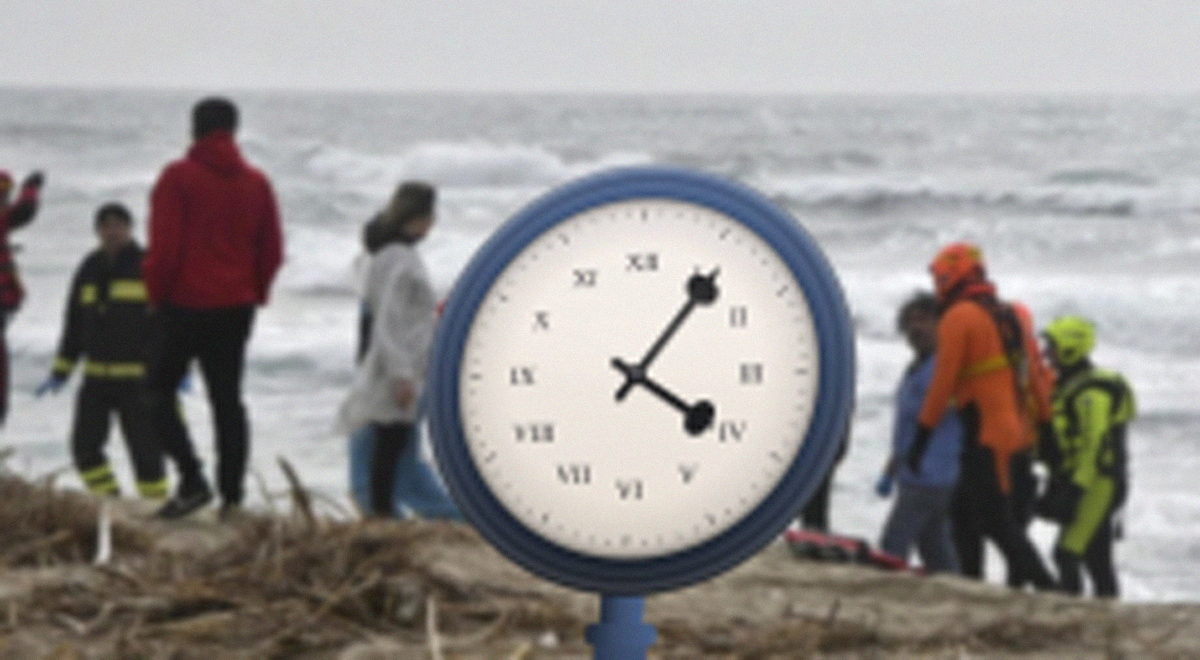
4:06
